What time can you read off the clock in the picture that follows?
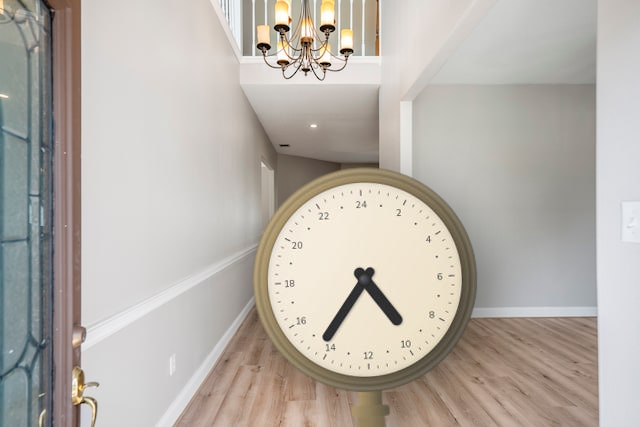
9:36
